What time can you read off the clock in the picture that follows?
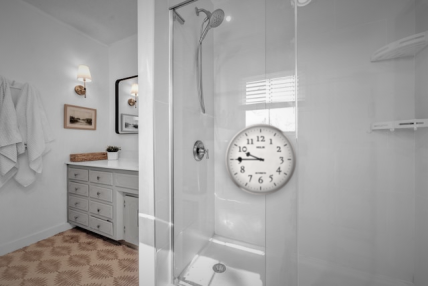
9:45
